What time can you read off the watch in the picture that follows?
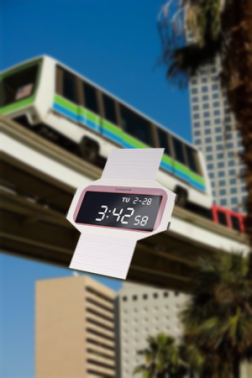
3:42:58
